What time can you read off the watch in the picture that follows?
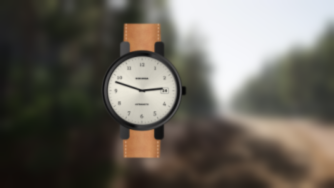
2:48
